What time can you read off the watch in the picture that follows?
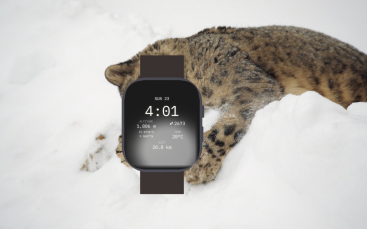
4:01
